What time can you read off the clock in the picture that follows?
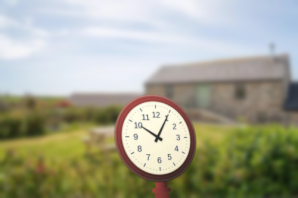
10:05
